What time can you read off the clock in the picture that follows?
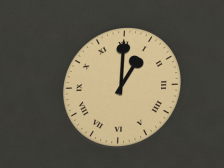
1:00
